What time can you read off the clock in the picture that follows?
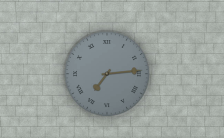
7:14
